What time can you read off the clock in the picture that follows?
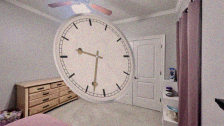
9:33
